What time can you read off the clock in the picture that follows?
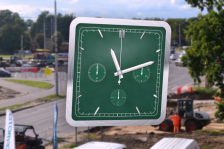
11:12
